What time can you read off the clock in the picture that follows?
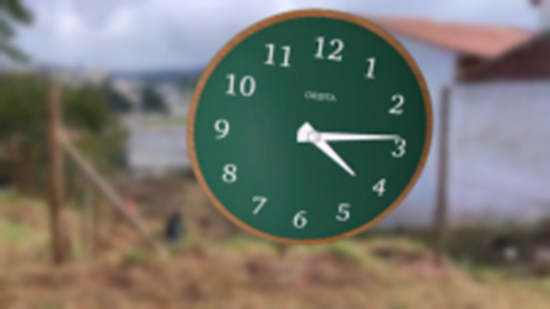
4:14
